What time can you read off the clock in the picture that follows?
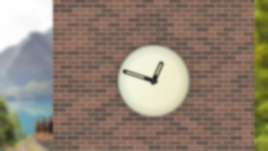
12:48
